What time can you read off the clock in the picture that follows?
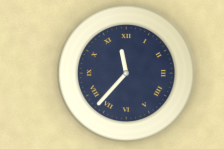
11:37
